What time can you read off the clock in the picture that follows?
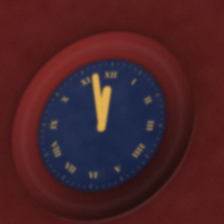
11:57
